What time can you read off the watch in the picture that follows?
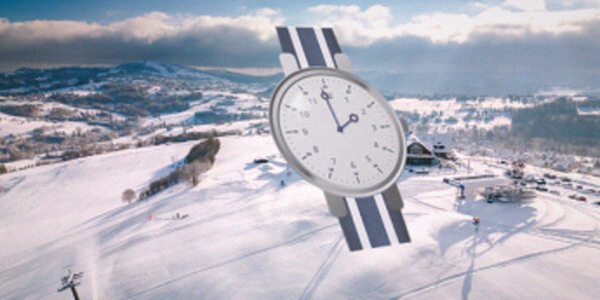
1:59
